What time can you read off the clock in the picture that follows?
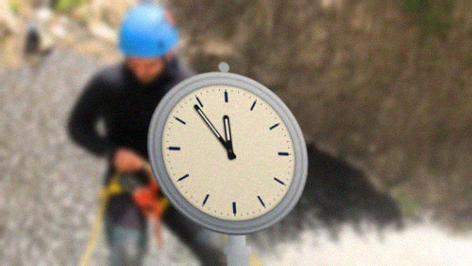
11:54
